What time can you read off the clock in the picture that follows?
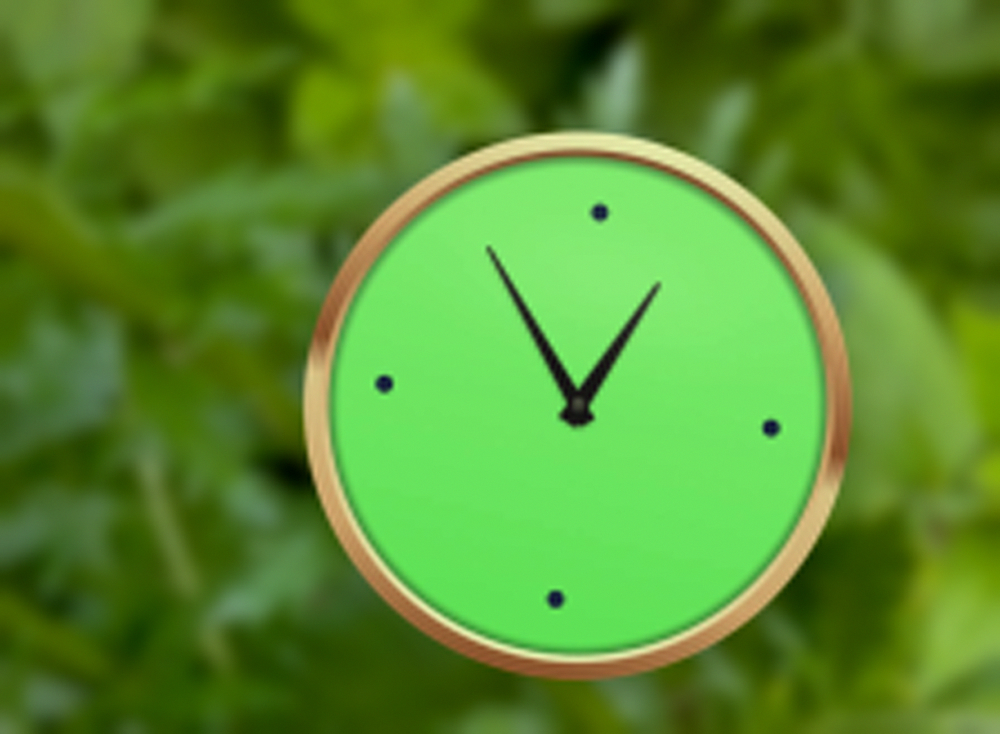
12:54
